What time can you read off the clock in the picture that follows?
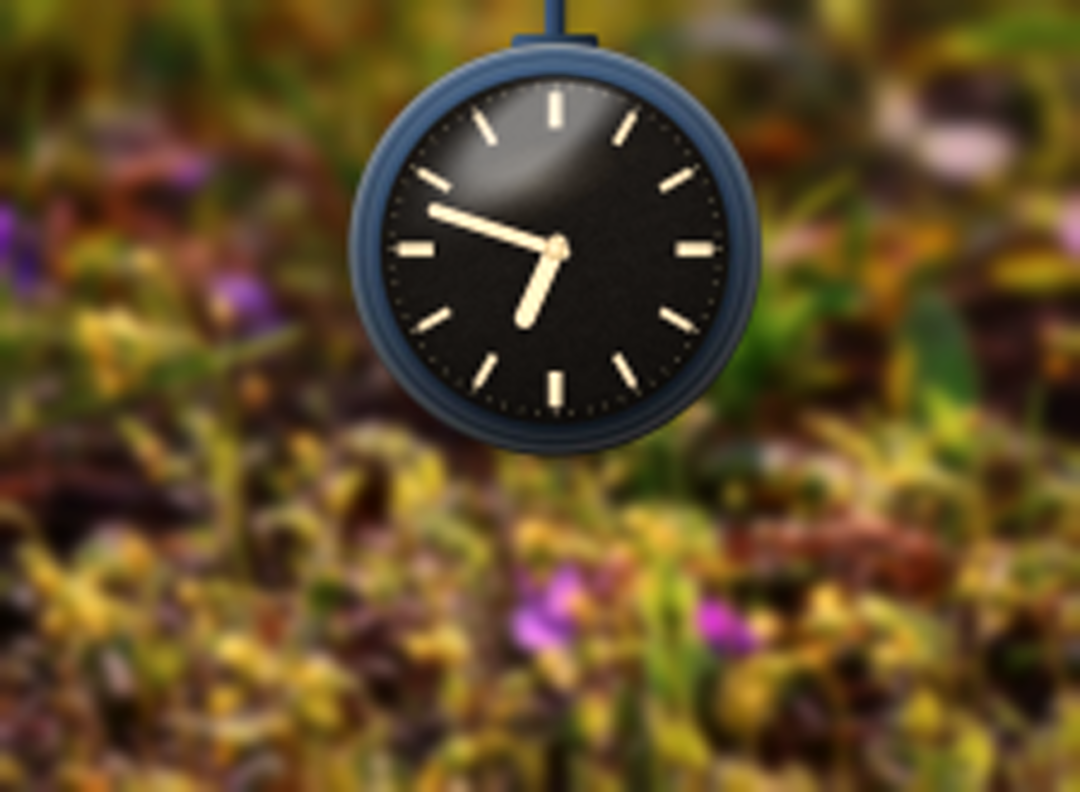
6:48
